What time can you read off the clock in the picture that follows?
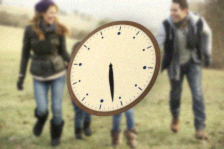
5:27
